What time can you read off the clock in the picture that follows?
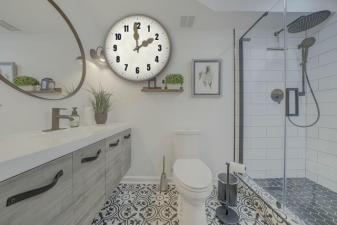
1:59
